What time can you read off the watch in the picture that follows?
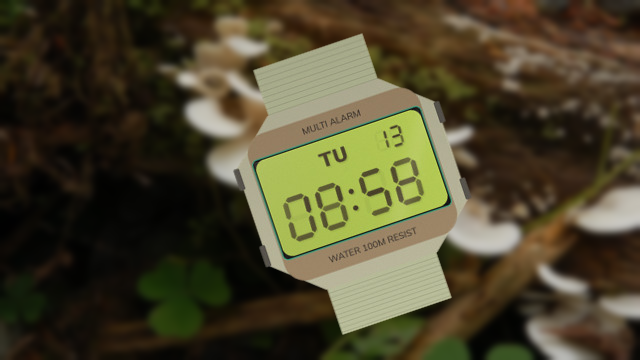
8:58
